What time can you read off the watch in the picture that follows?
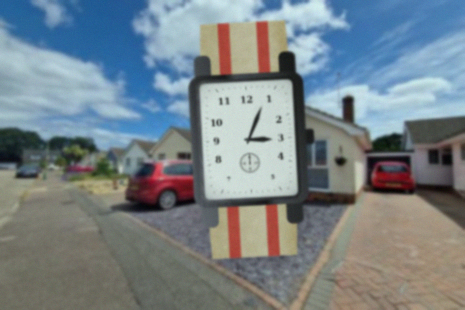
3:04
